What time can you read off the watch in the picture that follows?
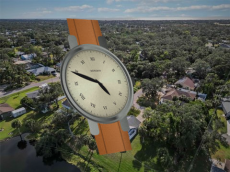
4:49
